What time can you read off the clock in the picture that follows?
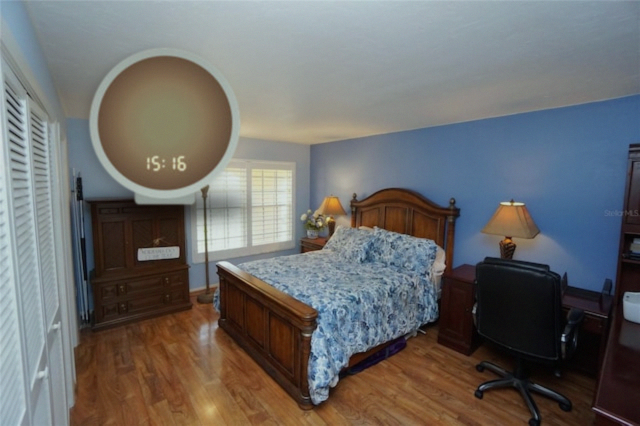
15:16
